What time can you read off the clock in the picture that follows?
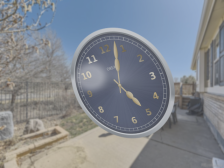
5:03
